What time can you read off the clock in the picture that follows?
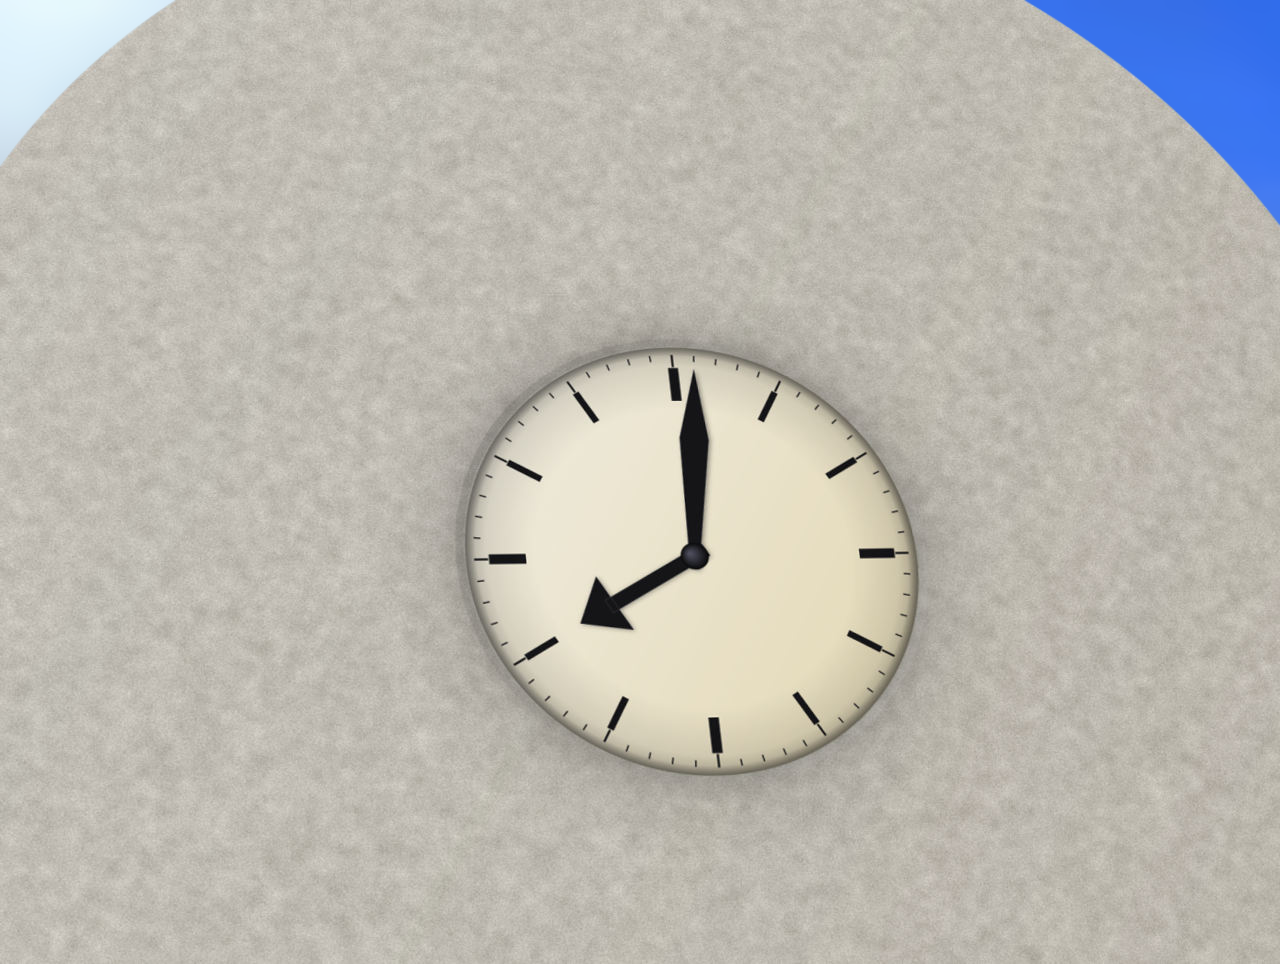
8:01
